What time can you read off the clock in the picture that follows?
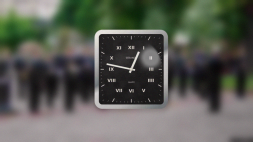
12:47
